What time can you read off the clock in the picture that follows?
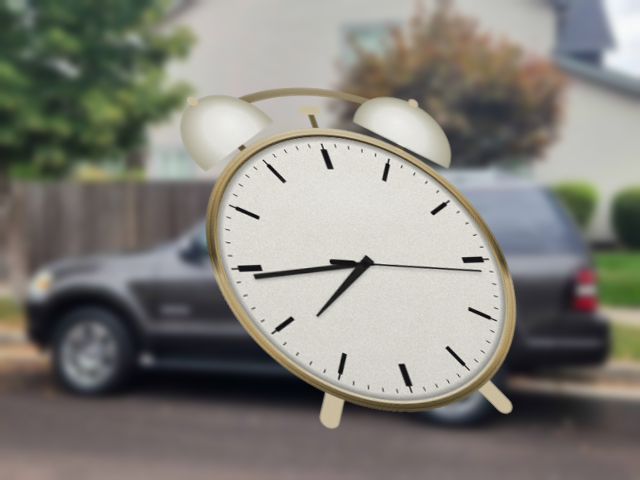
7:44:16
